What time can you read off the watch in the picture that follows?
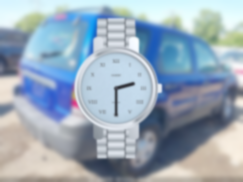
2:30
